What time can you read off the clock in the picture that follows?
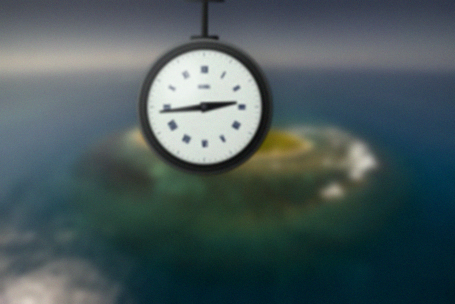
2:44
